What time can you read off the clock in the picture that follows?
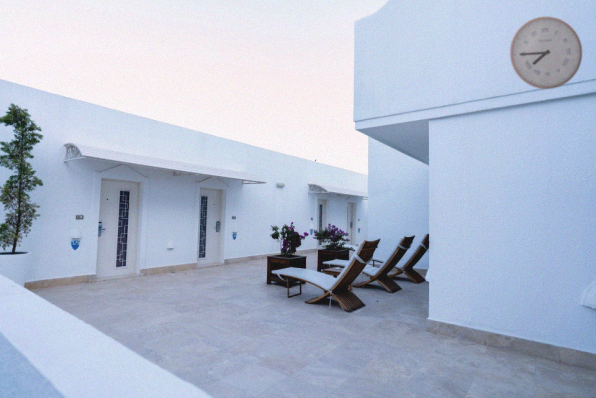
7:45
